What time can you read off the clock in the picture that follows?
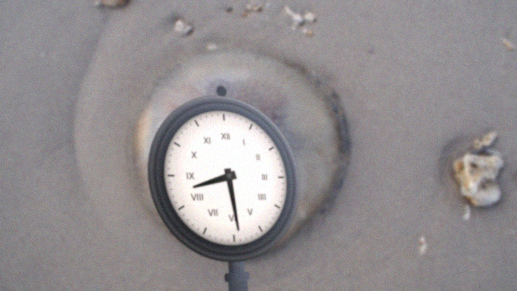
8:29
